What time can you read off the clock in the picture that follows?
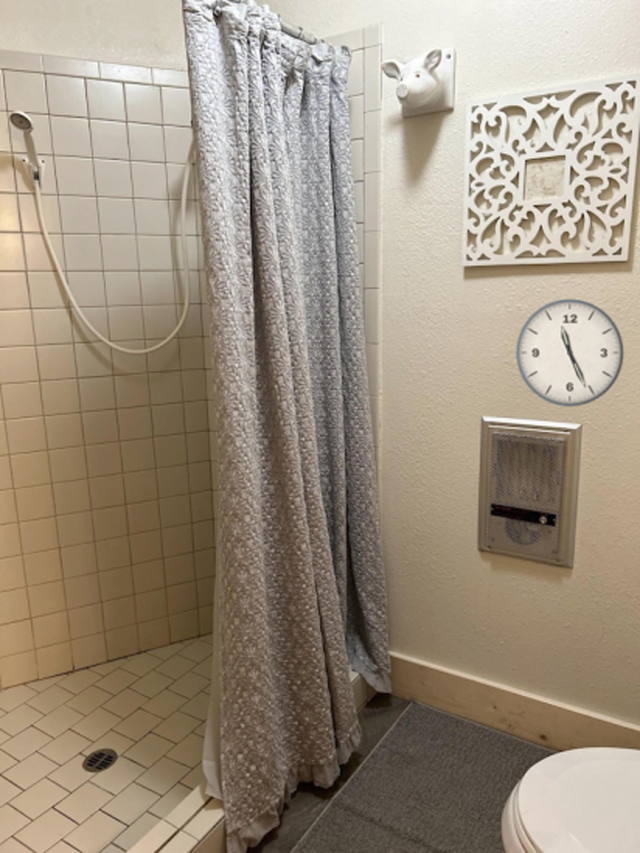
11:26
